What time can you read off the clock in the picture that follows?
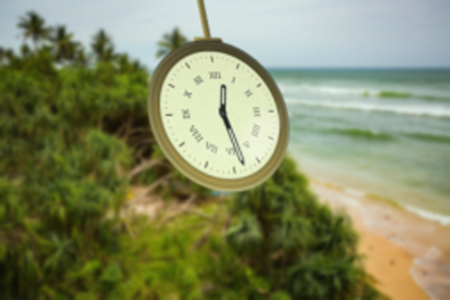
12:28
